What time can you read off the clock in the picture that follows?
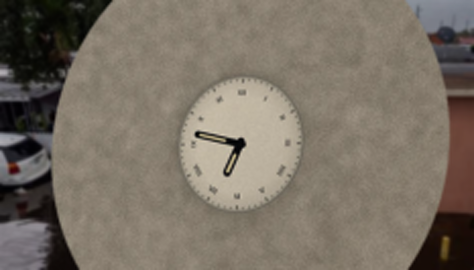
6:47
